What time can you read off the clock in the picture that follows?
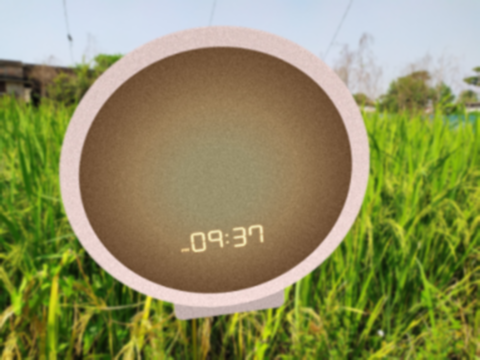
9:37
